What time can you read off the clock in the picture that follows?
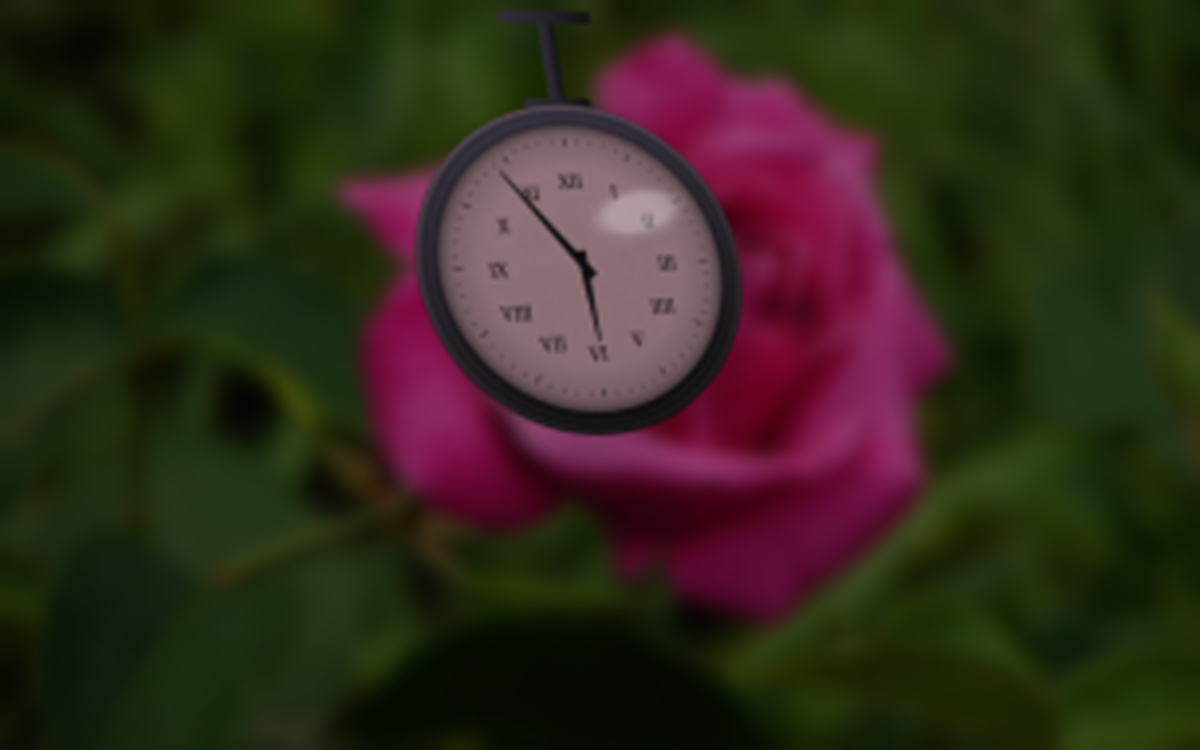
5:54
